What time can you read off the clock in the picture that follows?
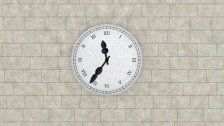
11:36
